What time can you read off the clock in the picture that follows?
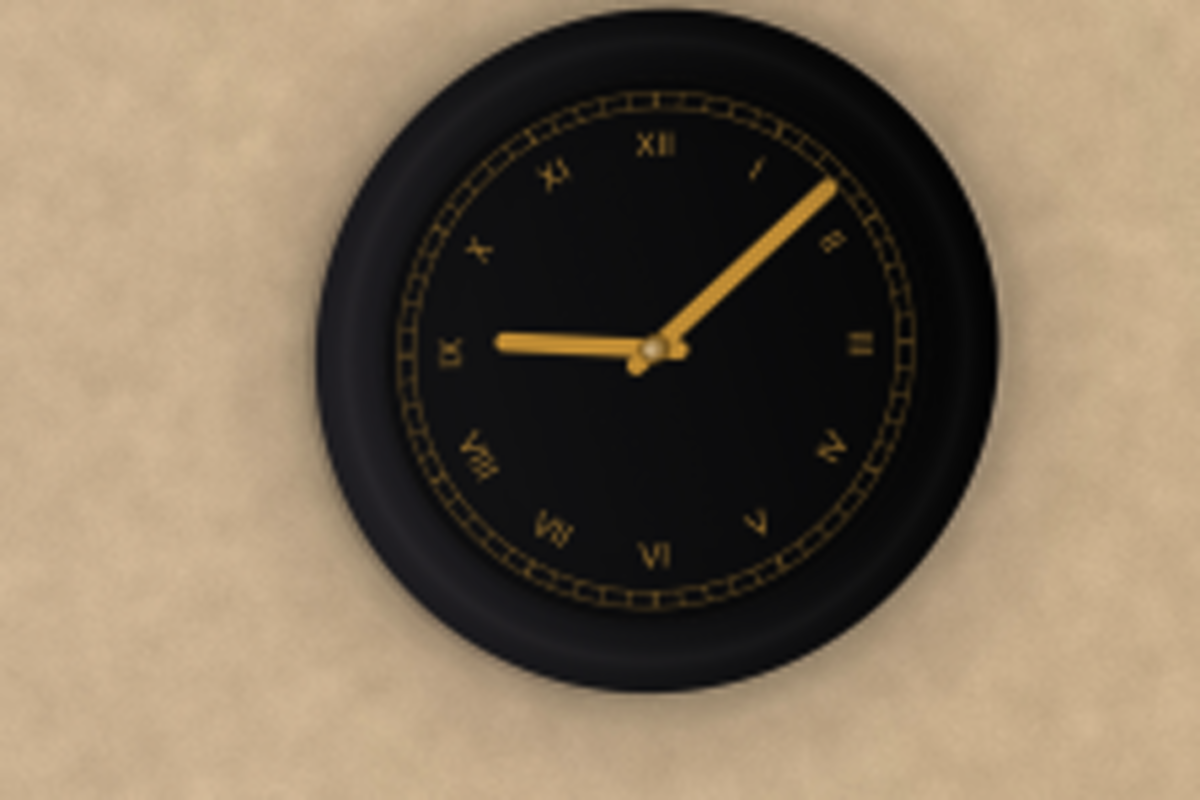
9:08
